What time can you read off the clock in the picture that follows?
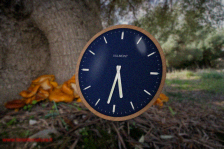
5:32
